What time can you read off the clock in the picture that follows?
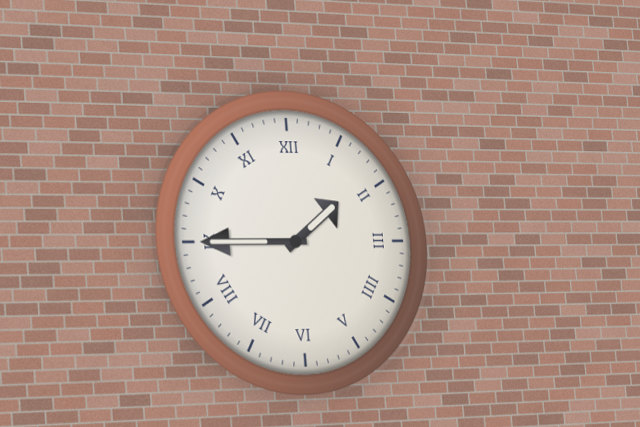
1:45
